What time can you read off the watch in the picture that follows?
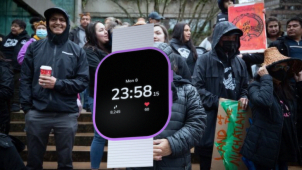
23:58
